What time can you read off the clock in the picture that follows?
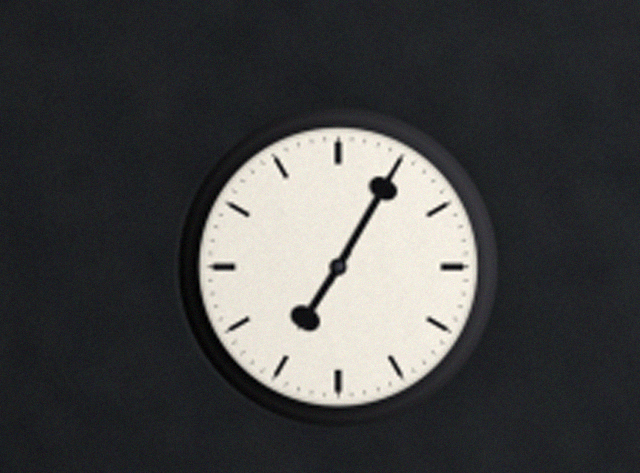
7:05
